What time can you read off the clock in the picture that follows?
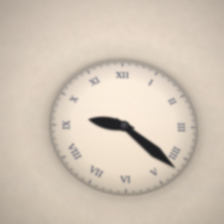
9:22
